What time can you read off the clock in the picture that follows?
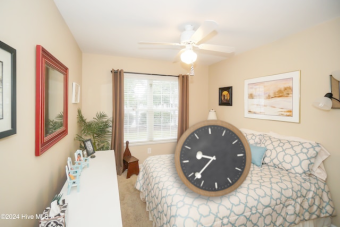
9:38
